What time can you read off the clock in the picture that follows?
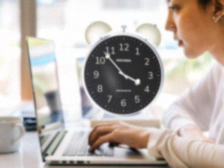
3:53
